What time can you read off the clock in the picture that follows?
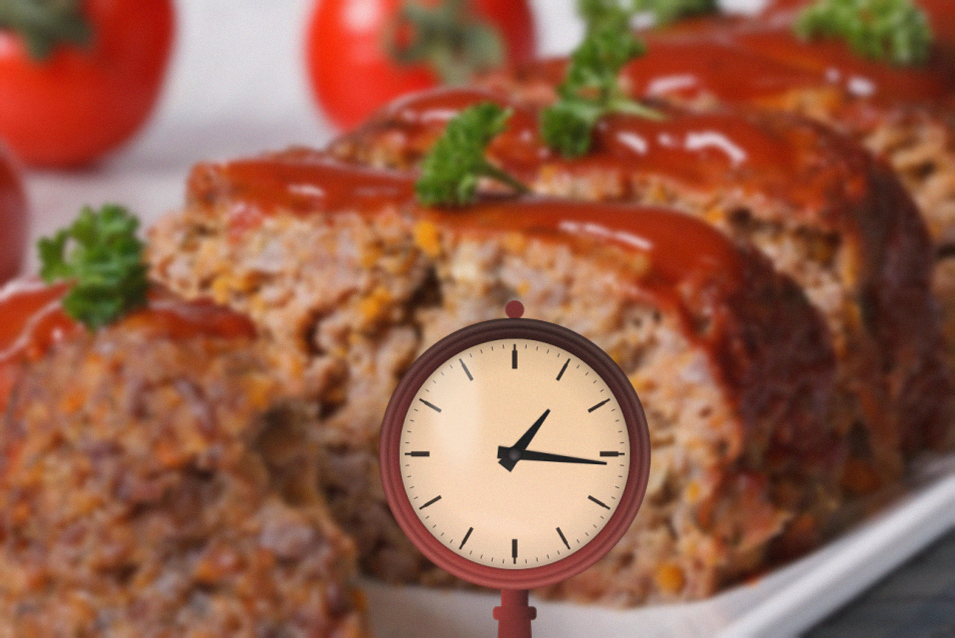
1:16
